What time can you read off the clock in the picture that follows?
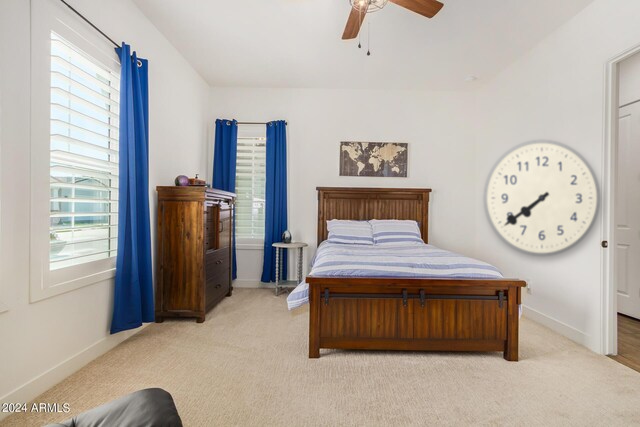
7:39
